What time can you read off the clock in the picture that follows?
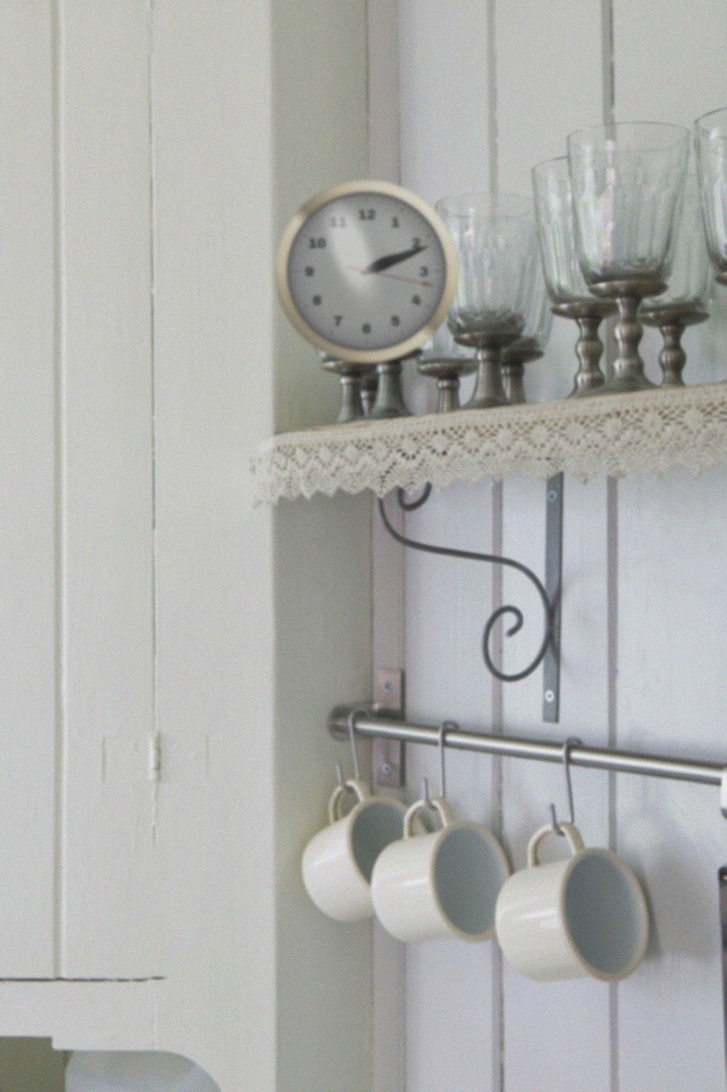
2:11:17
